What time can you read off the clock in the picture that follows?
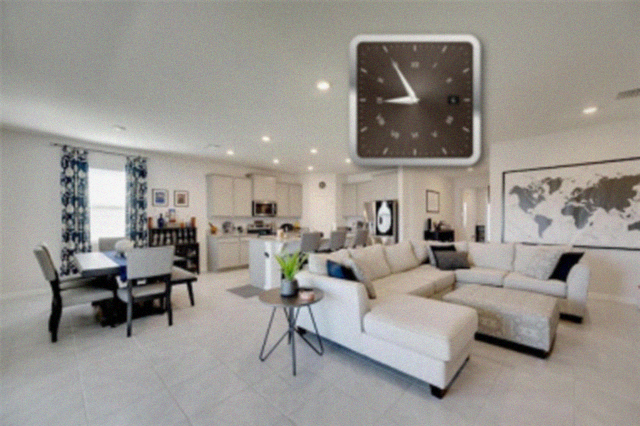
8:55
